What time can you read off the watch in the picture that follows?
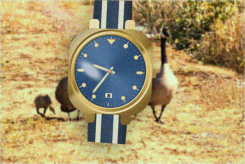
9:36
